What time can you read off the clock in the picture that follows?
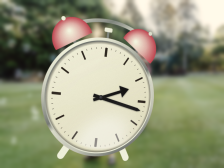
2:17
